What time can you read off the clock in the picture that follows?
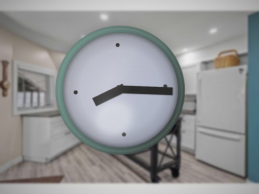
8:16
